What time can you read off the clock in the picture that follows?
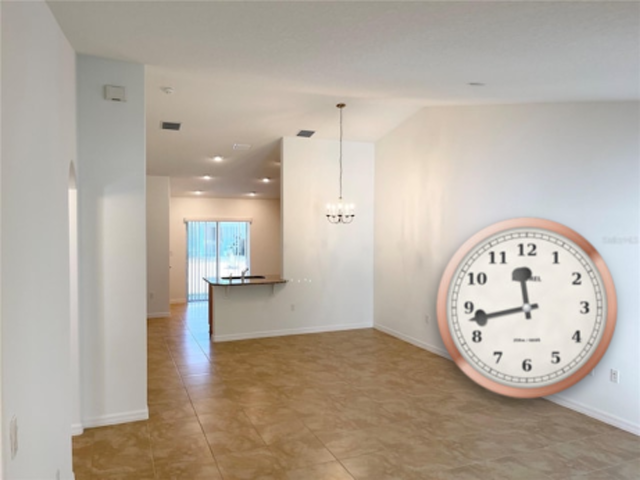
11:43
